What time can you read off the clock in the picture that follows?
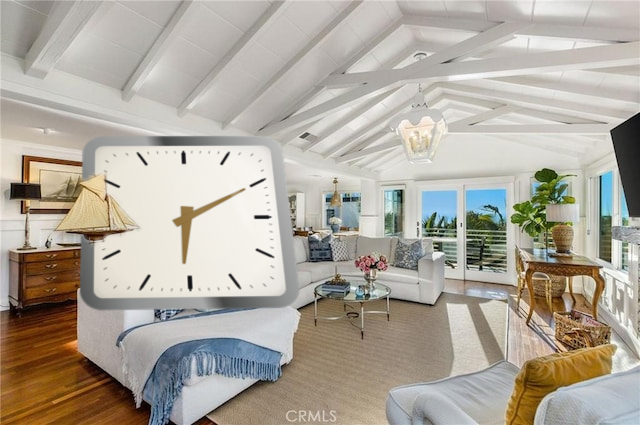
6:10
